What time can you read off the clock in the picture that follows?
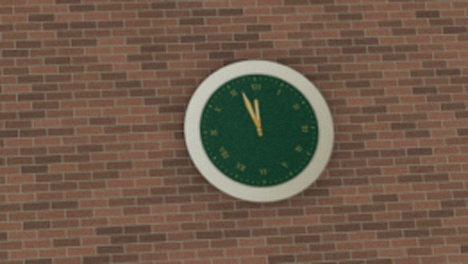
11:57
